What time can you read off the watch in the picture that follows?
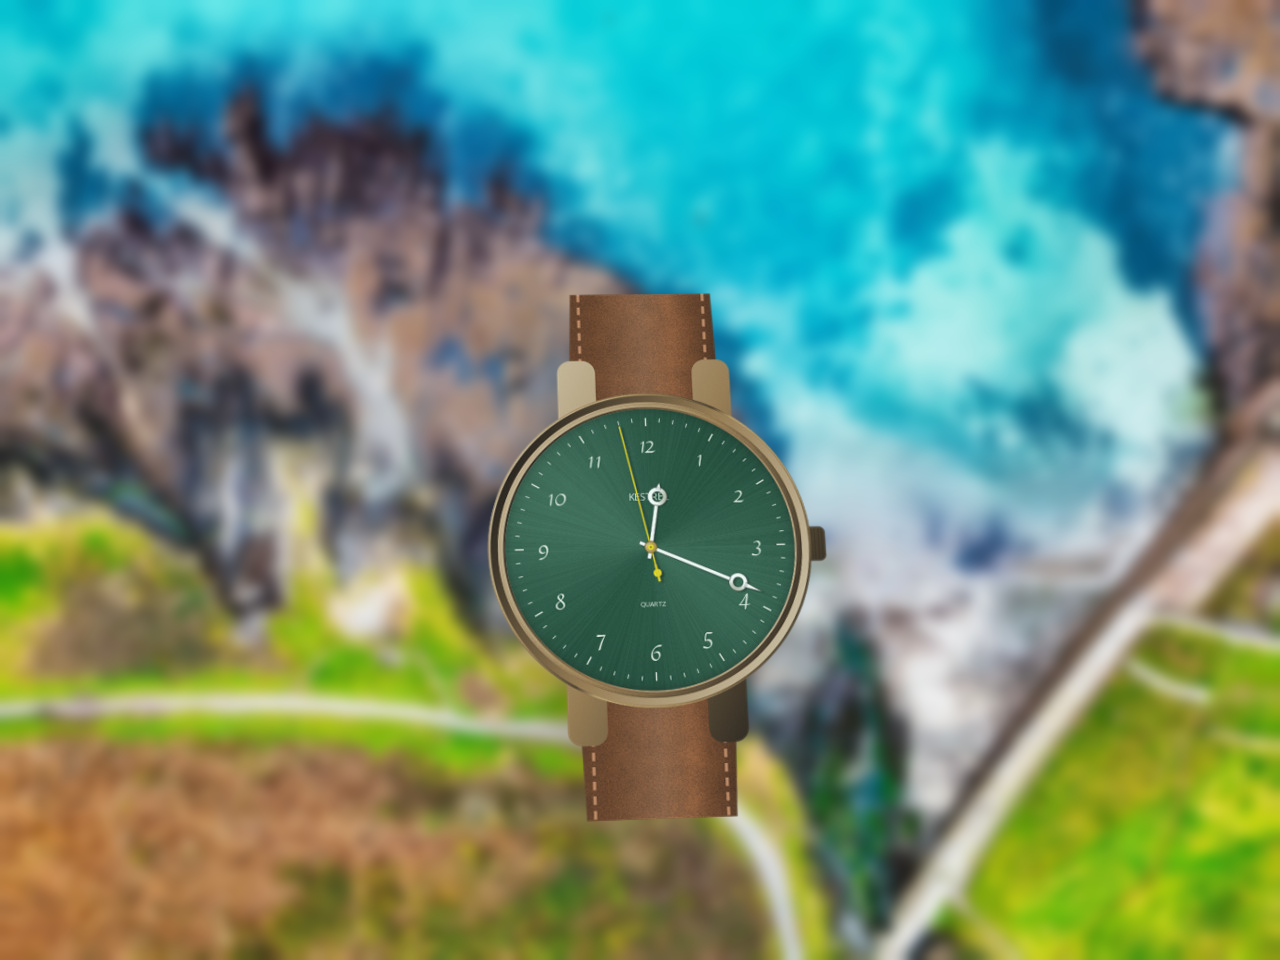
12:18:58
